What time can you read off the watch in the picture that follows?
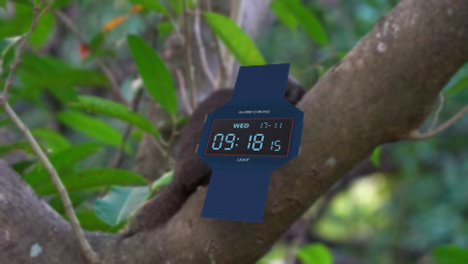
9:18:15
